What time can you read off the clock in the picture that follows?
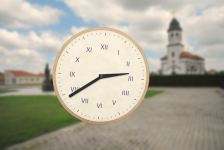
2:39
